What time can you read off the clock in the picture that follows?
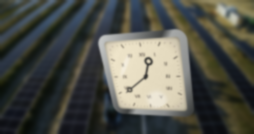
12:39
